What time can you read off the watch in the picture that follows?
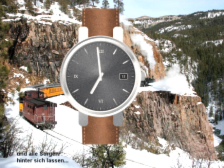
6:59
